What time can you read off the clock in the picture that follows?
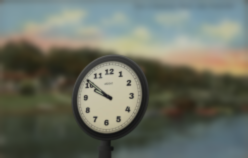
9:51
